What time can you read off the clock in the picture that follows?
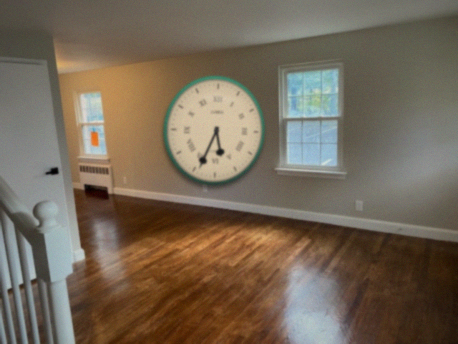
5:34
